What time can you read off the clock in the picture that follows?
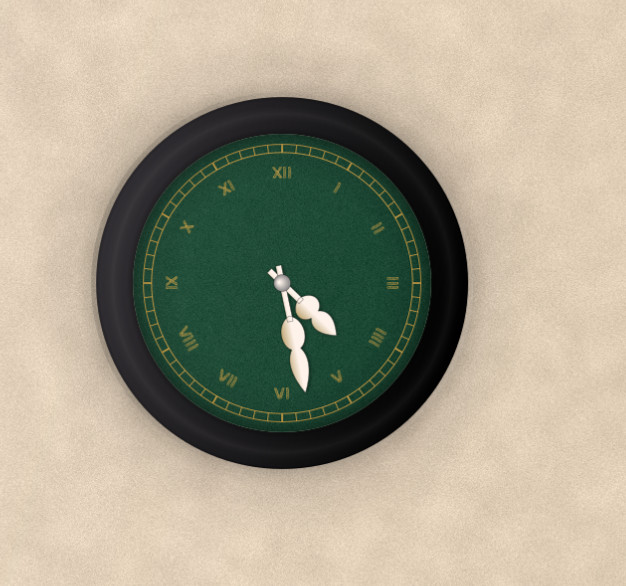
4:28
